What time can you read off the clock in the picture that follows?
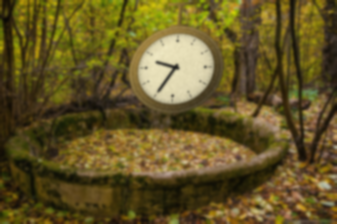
9:35
